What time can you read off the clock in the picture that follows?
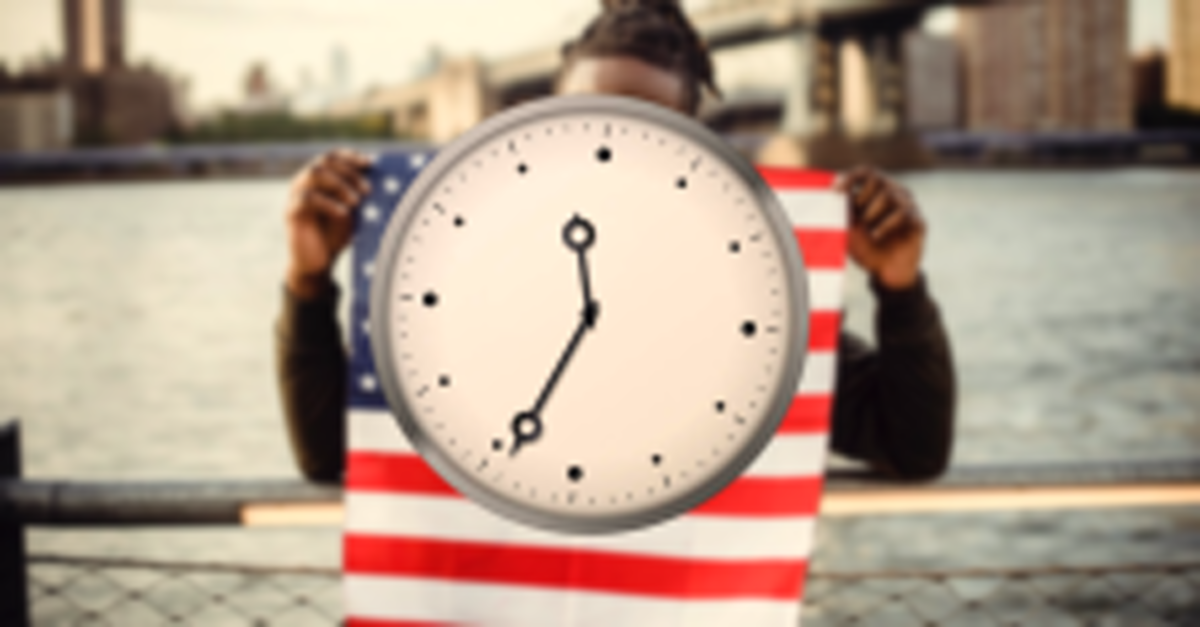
11:34
